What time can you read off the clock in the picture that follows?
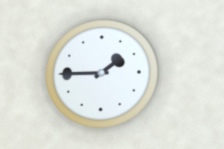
1:45
